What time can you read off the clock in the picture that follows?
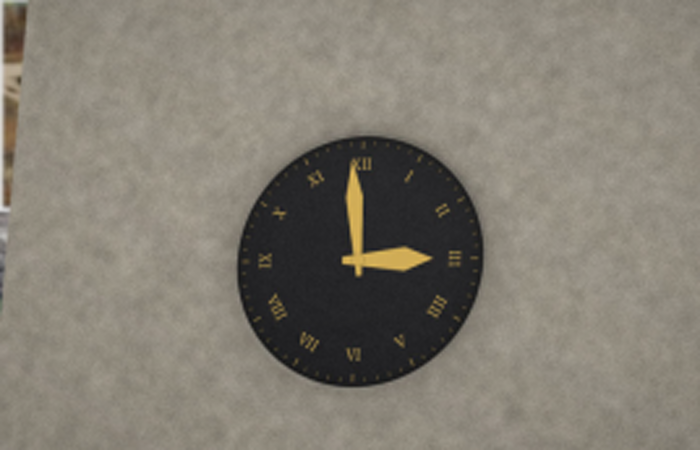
2:59
